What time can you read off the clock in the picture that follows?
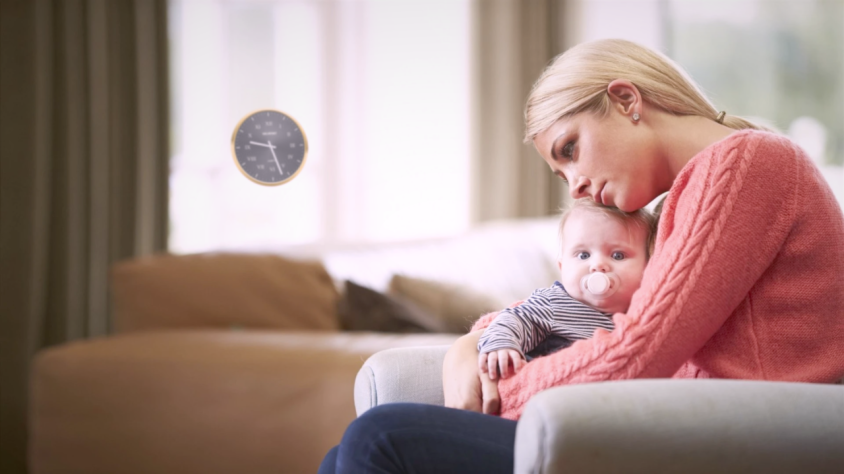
9:27
